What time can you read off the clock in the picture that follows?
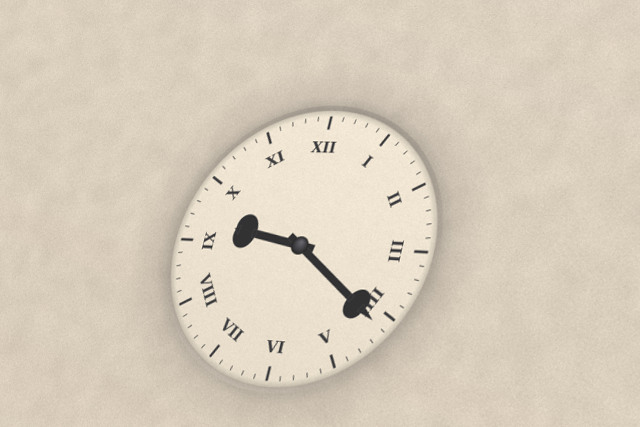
9:21
